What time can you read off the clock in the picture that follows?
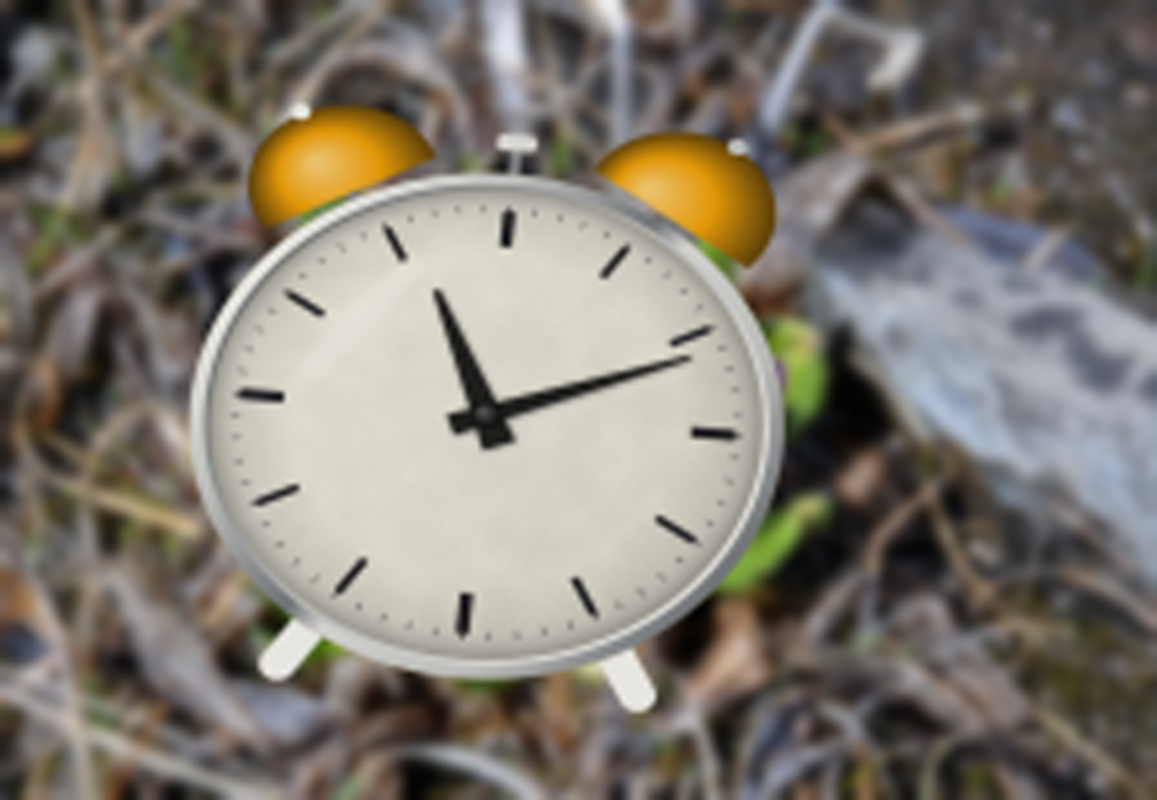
11:11
